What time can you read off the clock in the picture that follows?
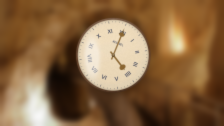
4:00
